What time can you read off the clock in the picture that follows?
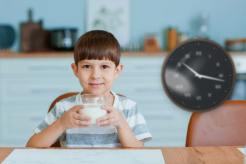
10:17
